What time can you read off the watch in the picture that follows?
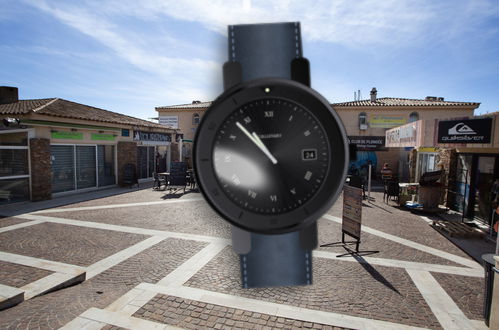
10:53
